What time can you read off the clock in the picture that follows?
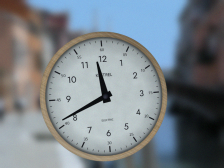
11:41
